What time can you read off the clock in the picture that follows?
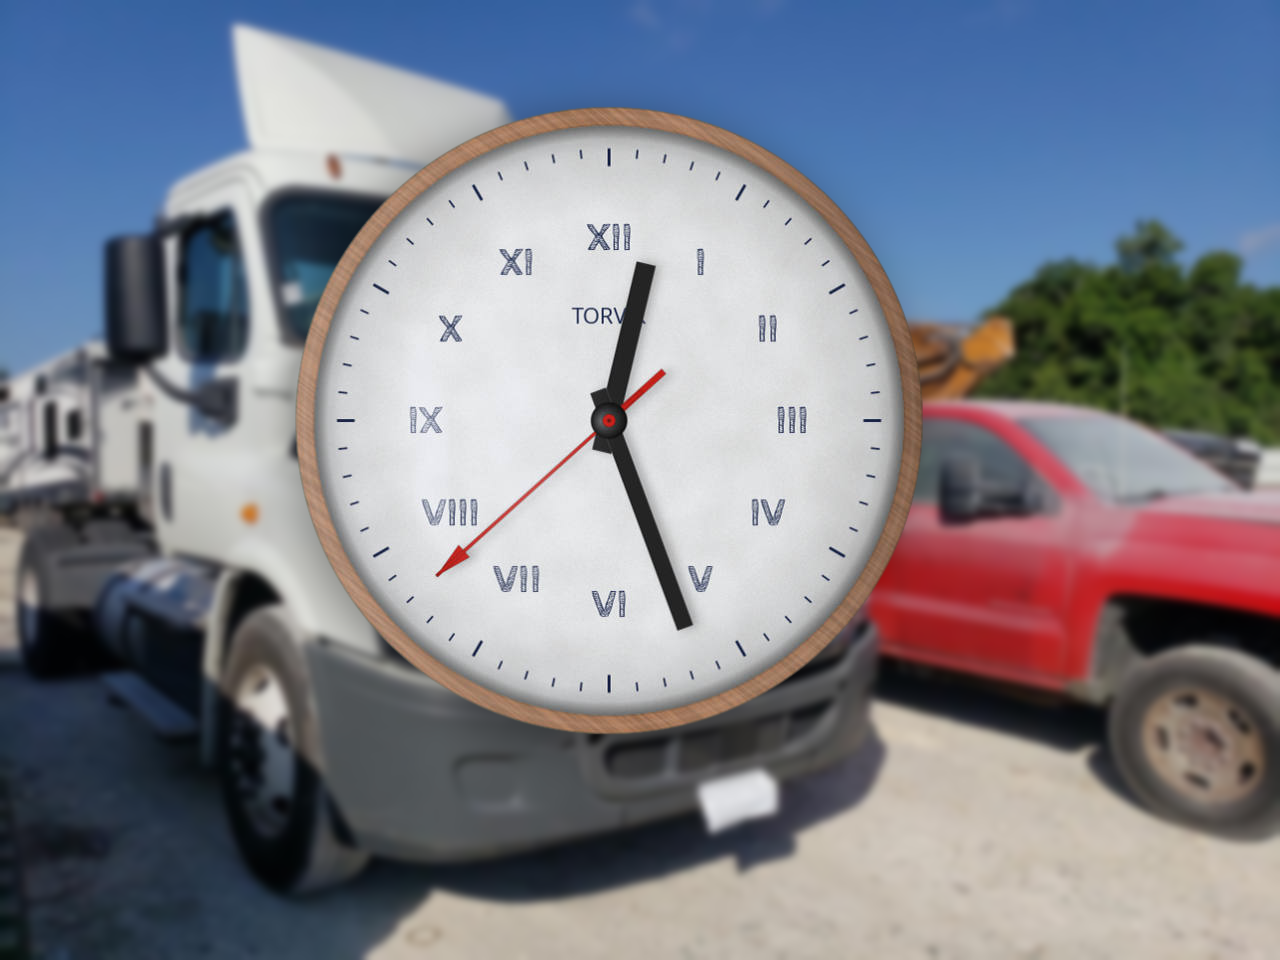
12:26:38
